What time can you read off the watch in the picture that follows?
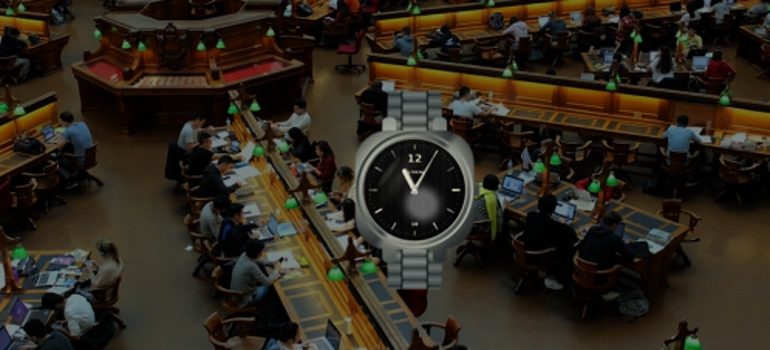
11:05
